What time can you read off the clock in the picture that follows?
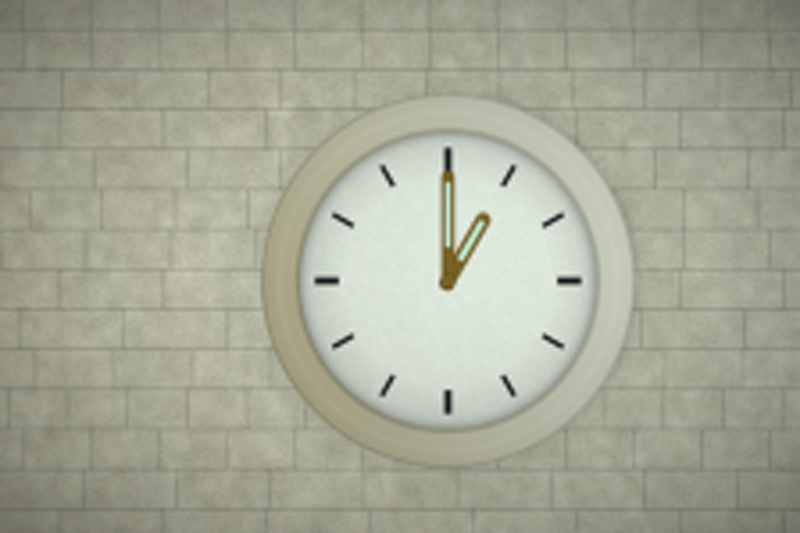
1:00
